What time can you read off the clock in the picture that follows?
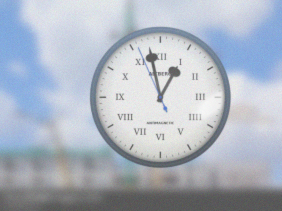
12:57:56
